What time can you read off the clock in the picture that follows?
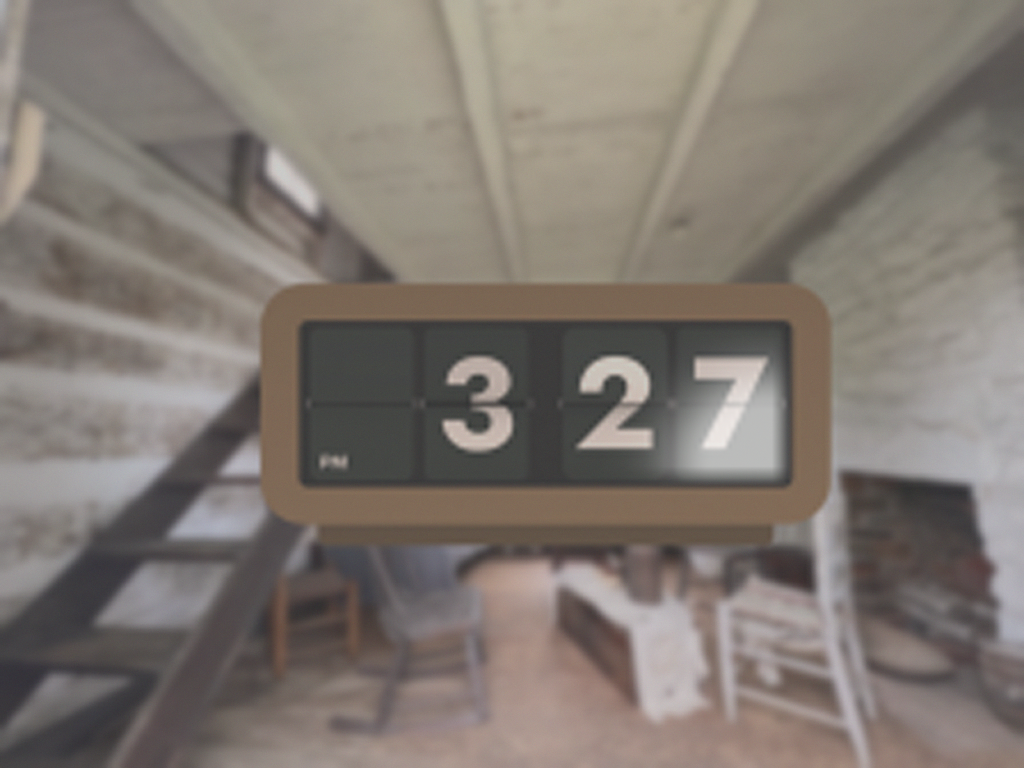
3:27
